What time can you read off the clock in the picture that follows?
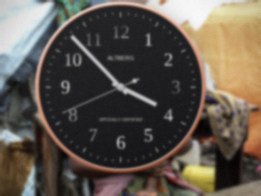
3:52:41
